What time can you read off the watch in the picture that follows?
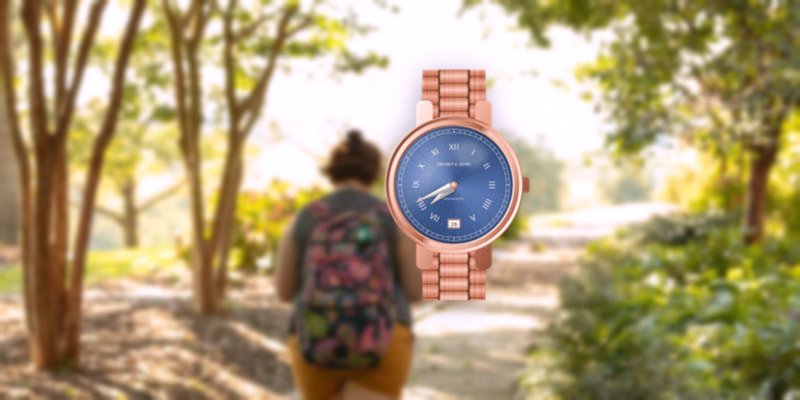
7:41
